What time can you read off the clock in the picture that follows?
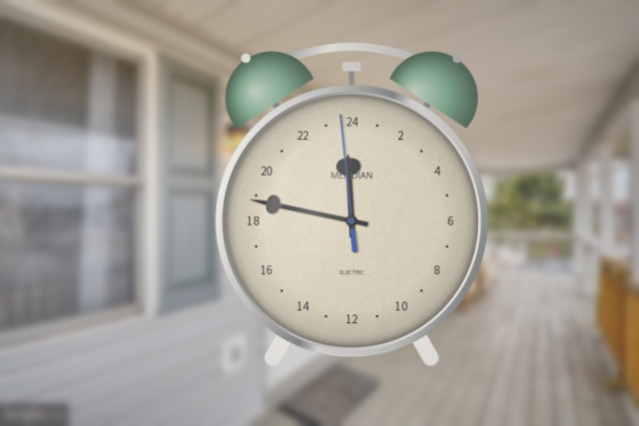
23:46:59
